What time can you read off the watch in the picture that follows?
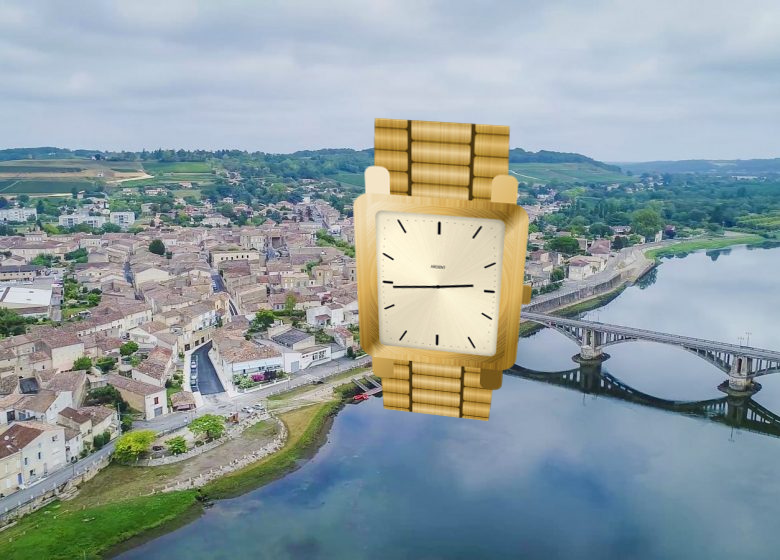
2:44
